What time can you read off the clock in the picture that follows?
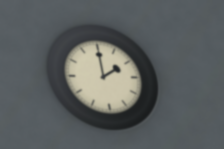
2:00
